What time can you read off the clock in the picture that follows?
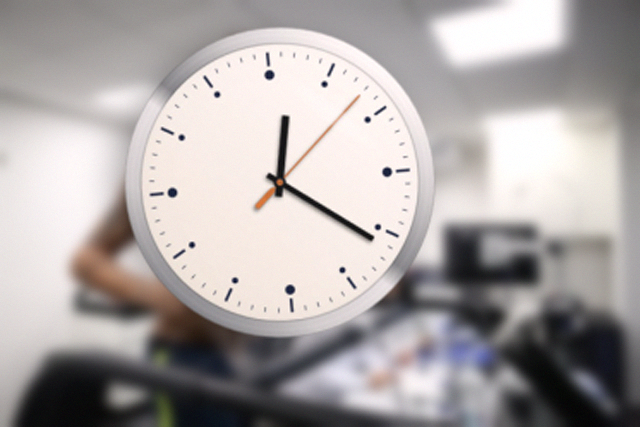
12:21:08
